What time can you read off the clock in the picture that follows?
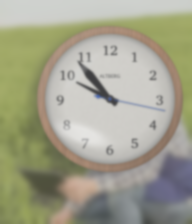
9:53:17
